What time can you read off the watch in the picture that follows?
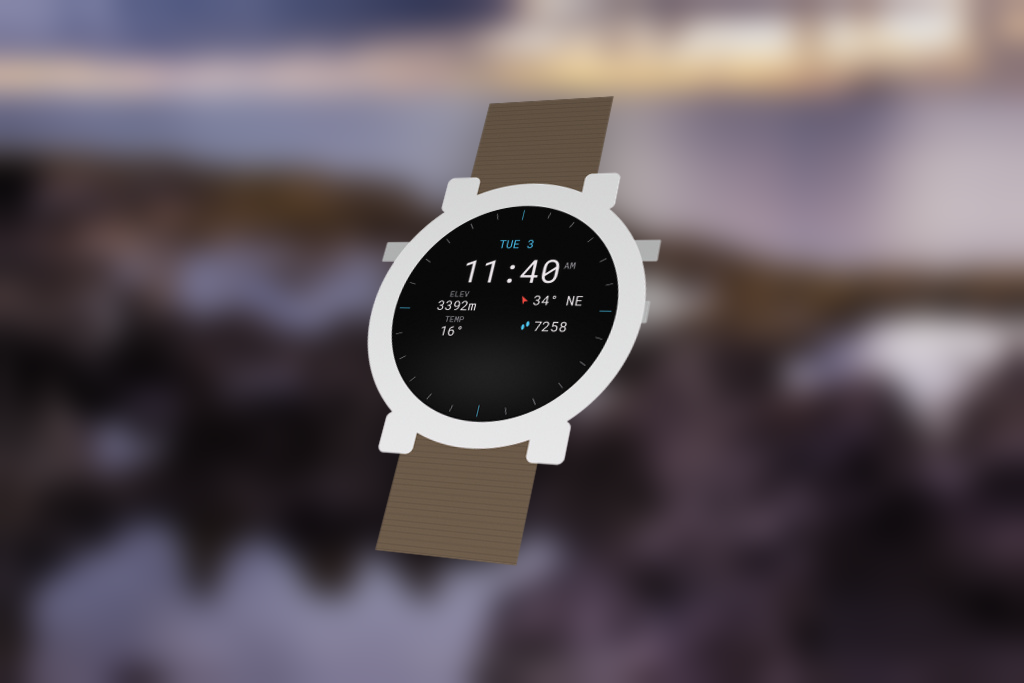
11:40
